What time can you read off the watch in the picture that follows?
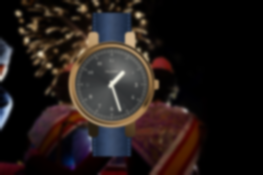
1:27
